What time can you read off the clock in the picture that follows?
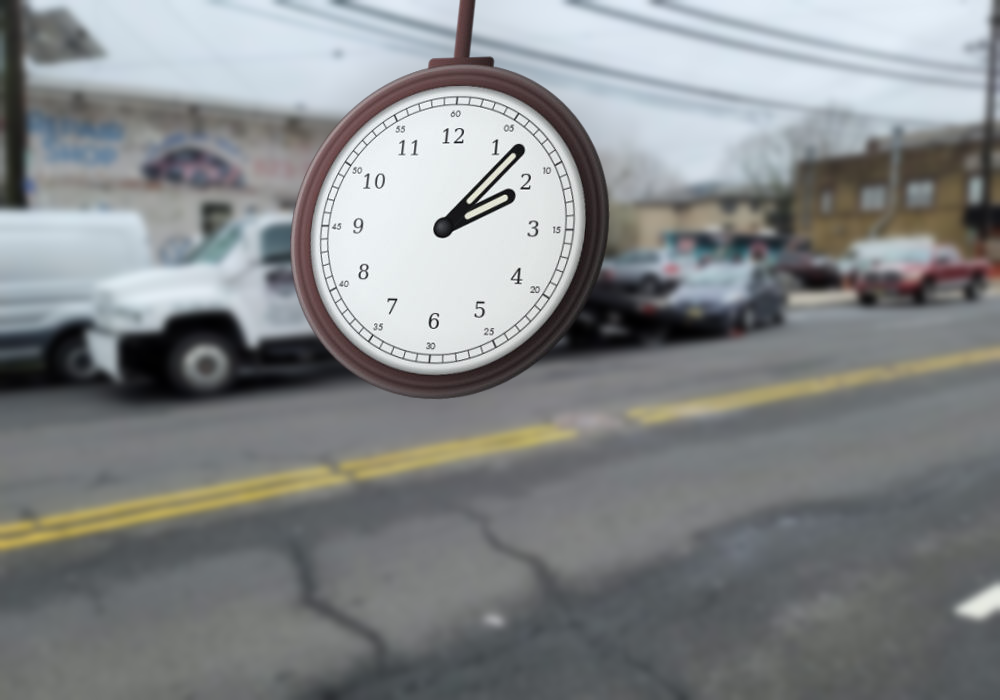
2:07
